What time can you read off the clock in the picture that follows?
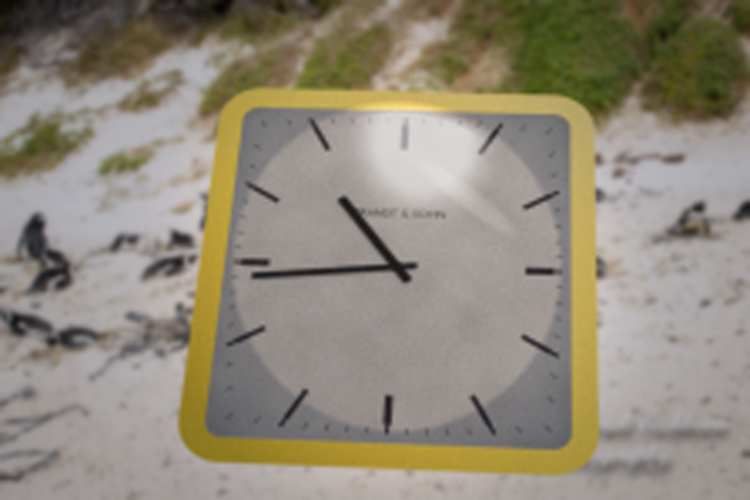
10:44
